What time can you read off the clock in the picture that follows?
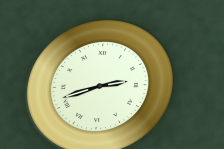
2:42
